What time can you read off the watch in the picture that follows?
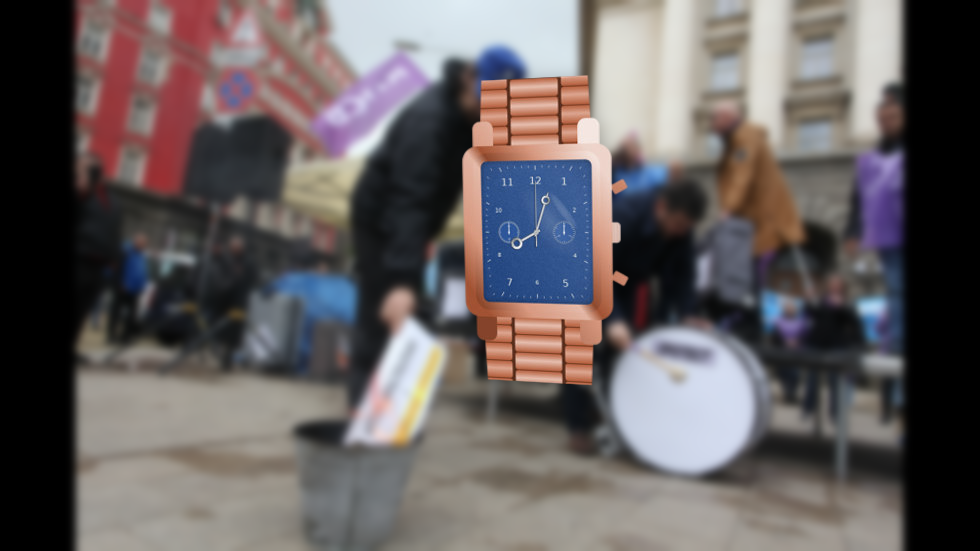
8:03
